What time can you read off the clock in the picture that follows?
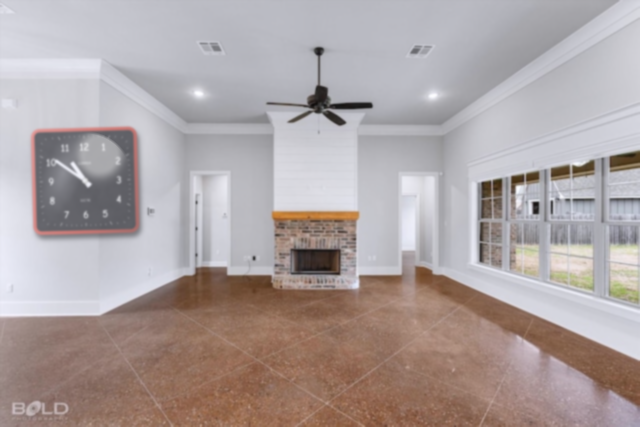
10:51
